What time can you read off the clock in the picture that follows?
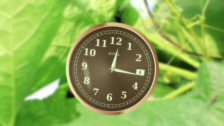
12:16
